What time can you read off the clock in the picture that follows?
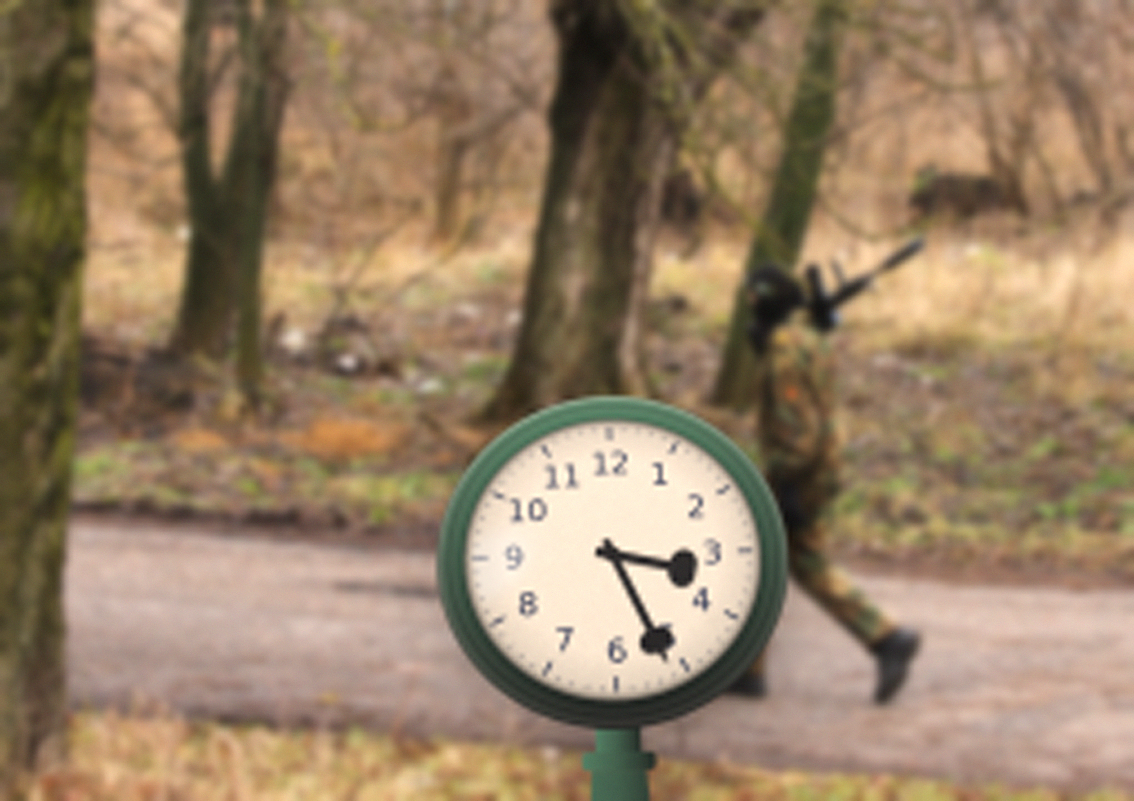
3:26
